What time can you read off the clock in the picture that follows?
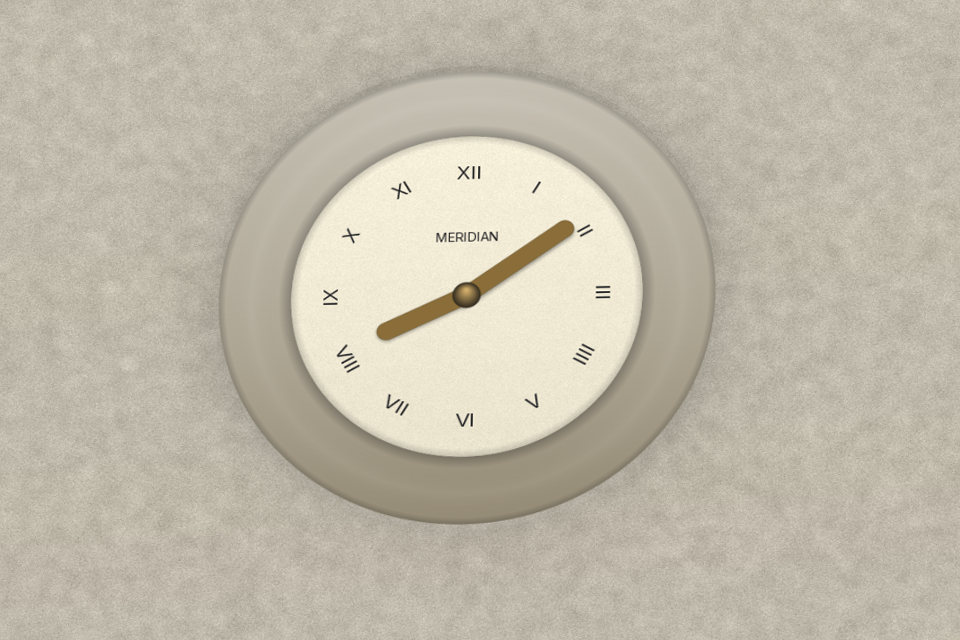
8:09
